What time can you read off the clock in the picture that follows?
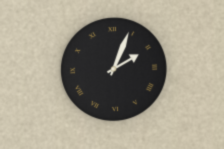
2:04
